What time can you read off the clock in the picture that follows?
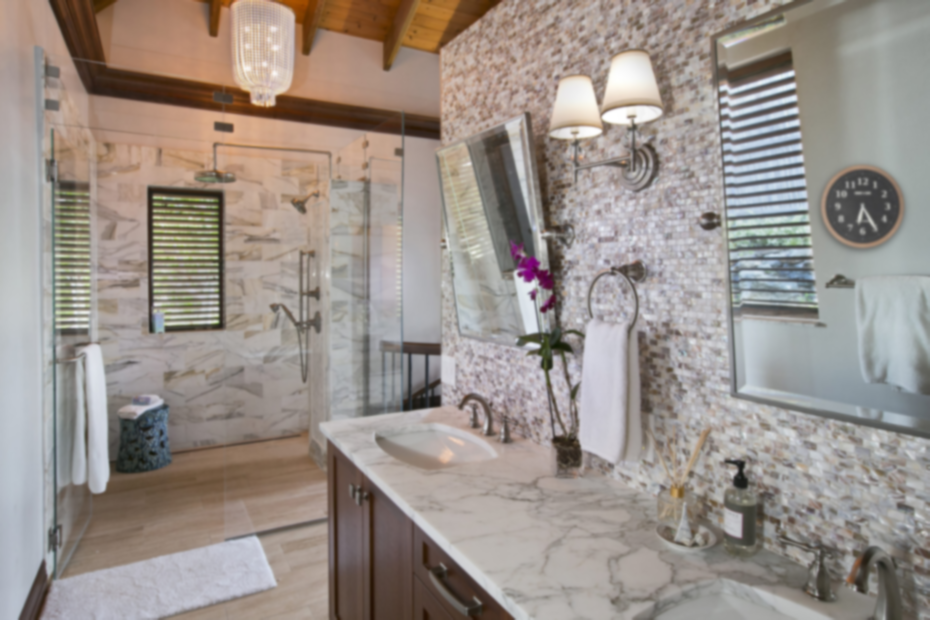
6:25
